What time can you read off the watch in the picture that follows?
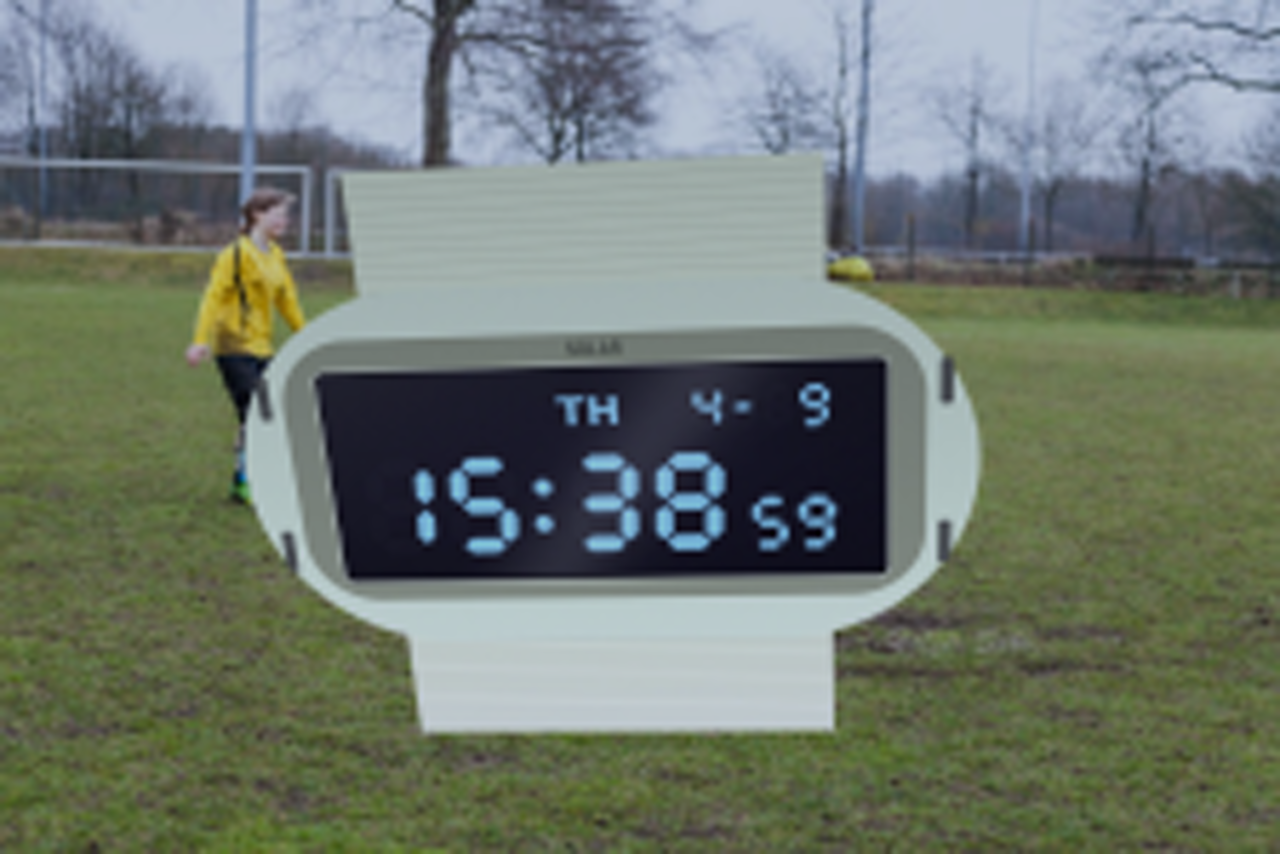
15:38:59
